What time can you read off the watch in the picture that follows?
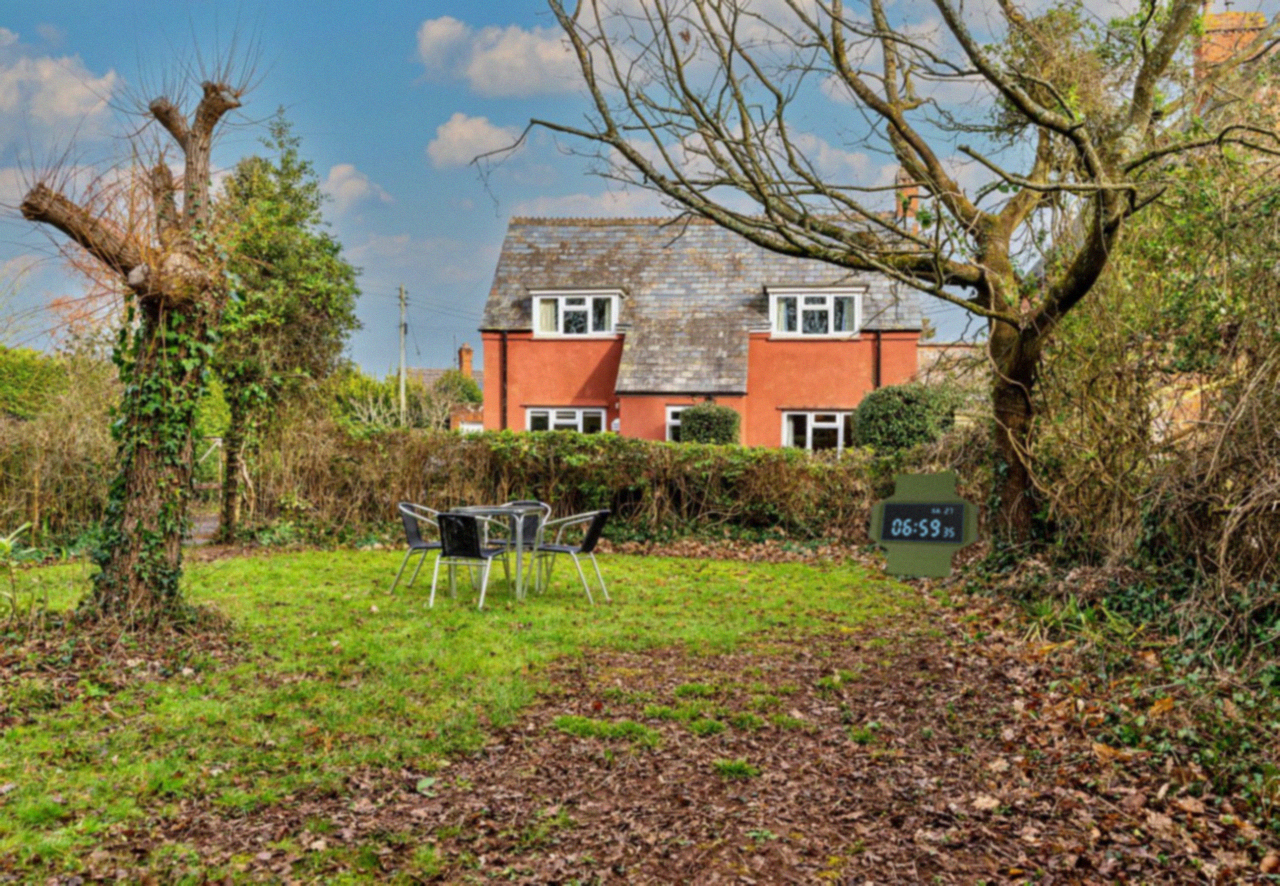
6:59
